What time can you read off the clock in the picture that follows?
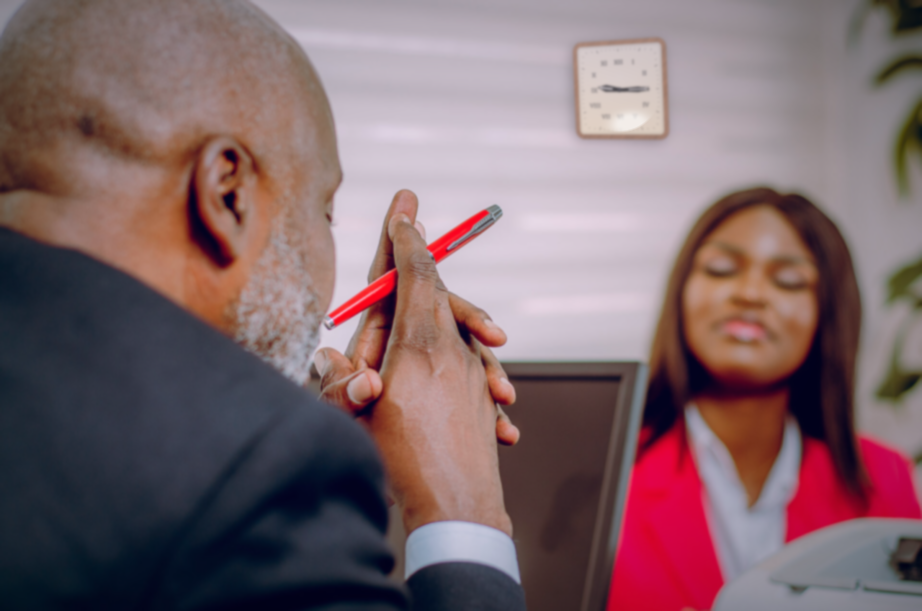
9:15
